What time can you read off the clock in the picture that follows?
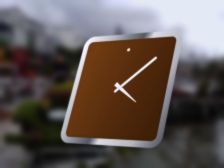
4:08
